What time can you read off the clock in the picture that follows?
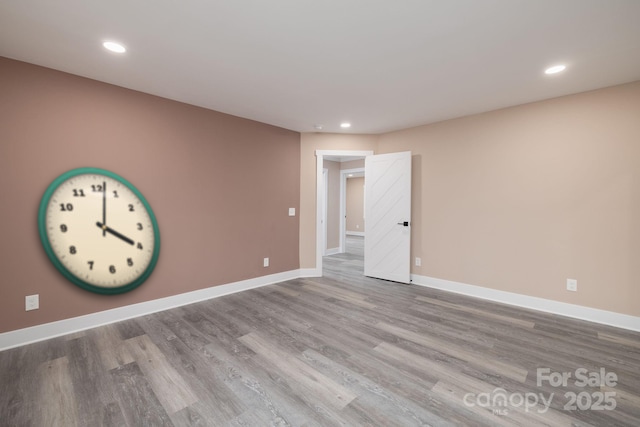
4:02
